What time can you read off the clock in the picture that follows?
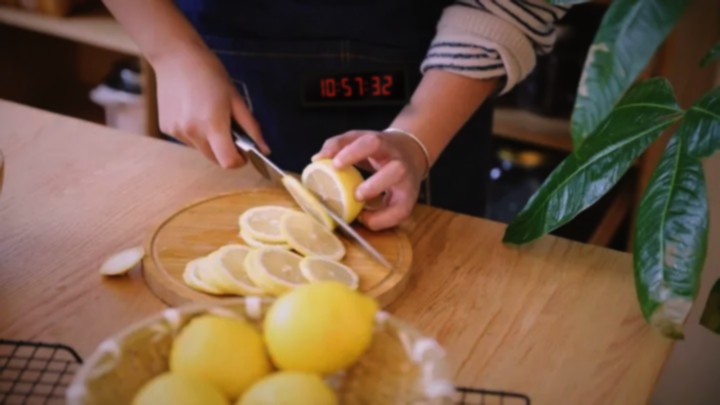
10:57:32
